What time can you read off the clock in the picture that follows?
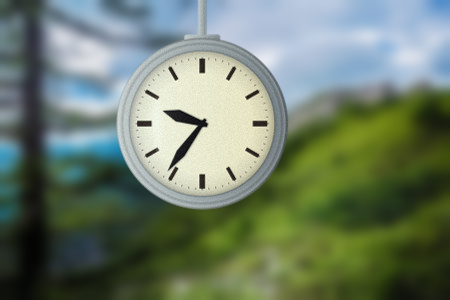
9:36
